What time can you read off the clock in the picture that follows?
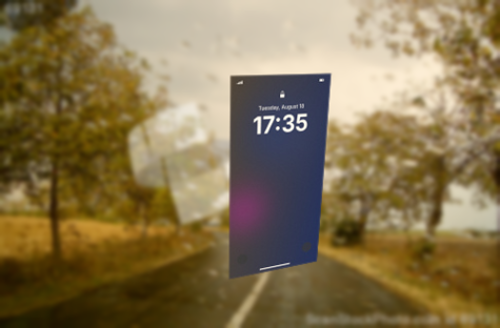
17:35
